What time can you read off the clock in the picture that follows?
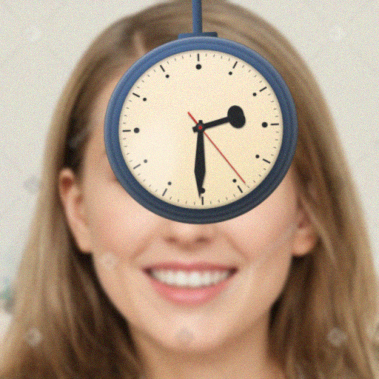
2:30:24
